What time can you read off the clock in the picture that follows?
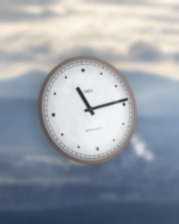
11:14
